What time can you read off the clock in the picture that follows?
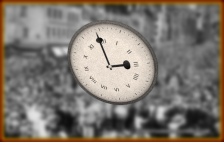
2:59
